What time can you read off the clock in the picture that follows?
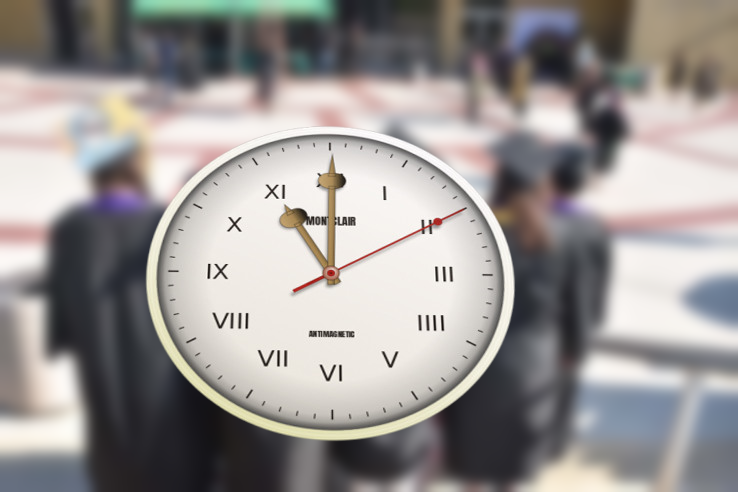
11:00:10
